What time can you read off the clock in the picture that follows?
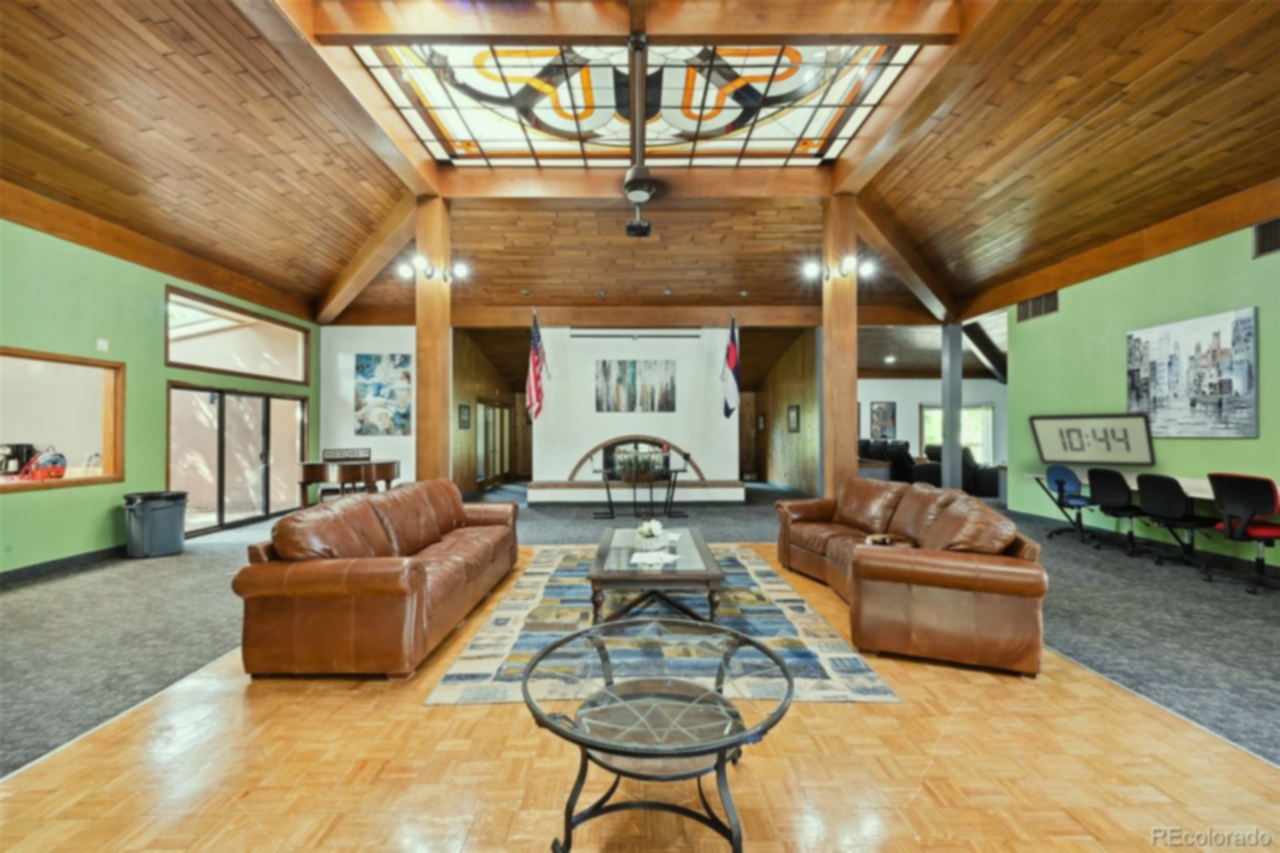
10:44
